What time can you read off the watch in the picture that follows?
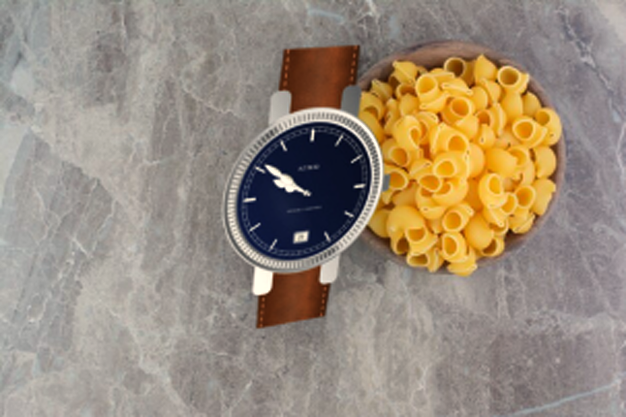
9:51
